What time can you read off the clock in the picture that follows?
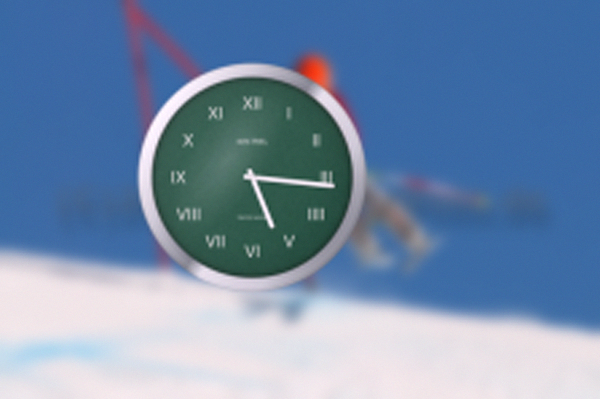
5:16
